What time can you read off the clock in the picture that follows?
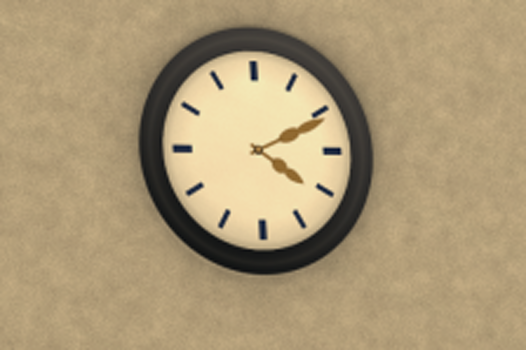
4:11
